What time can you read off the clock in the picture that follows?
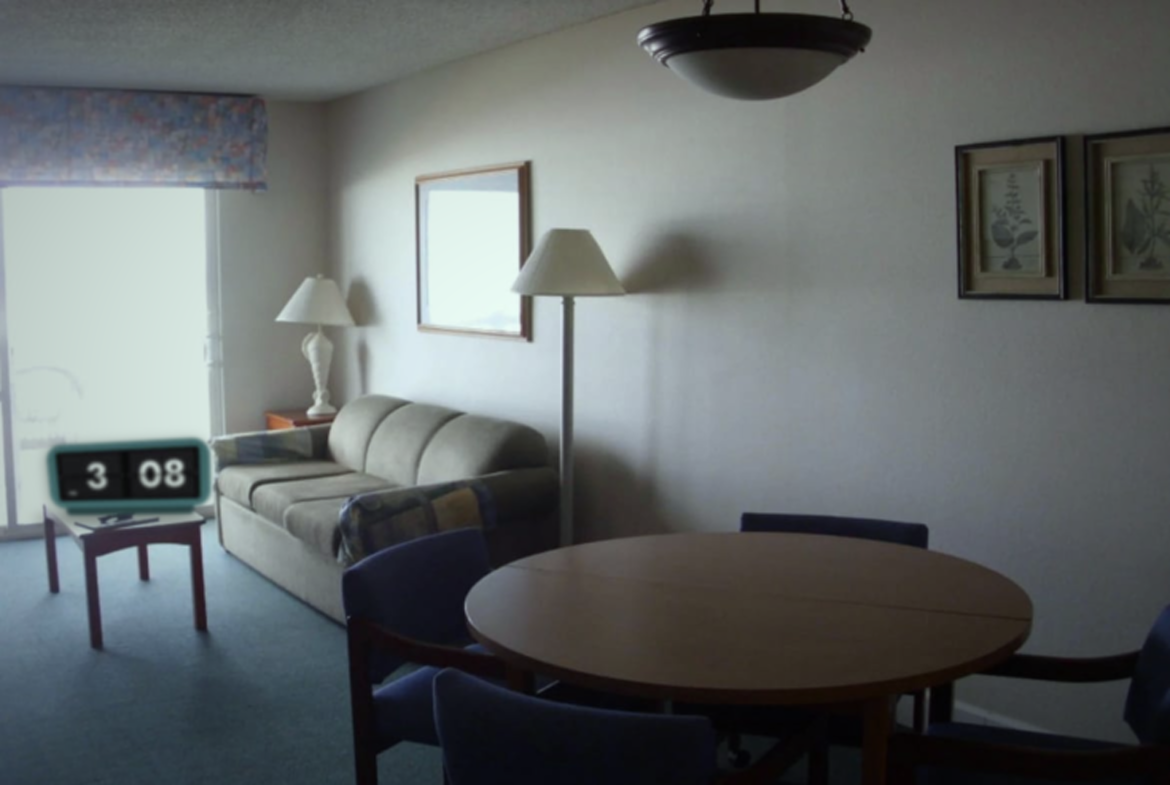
3:08
